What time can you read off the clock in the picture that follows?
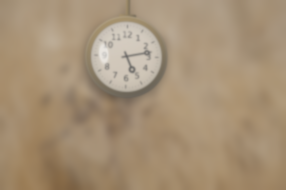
5:13
